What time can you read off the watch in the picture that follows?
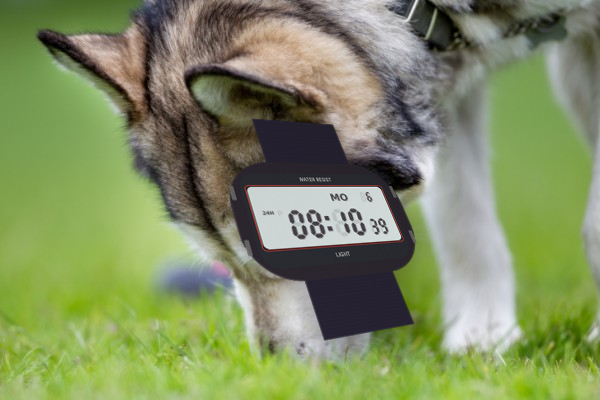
8:10:39
